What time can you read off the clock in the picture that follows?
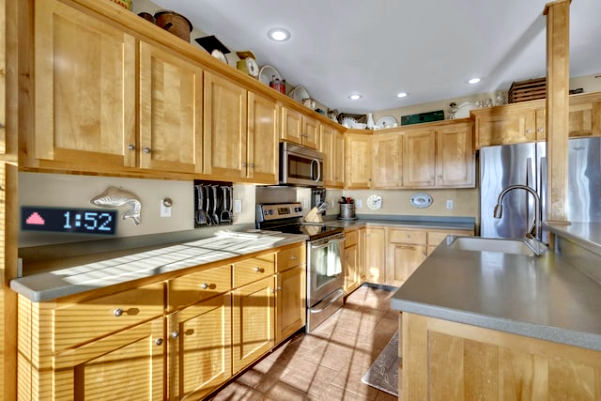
1:52
